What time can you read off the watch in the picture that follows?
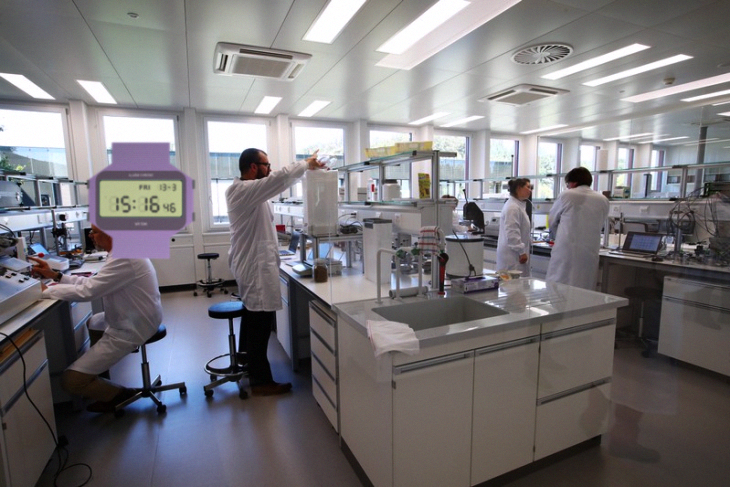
15:16:46
